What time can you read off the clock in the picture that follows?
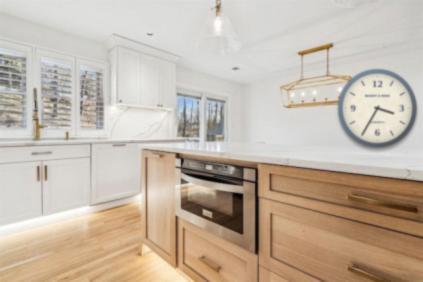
3:35
